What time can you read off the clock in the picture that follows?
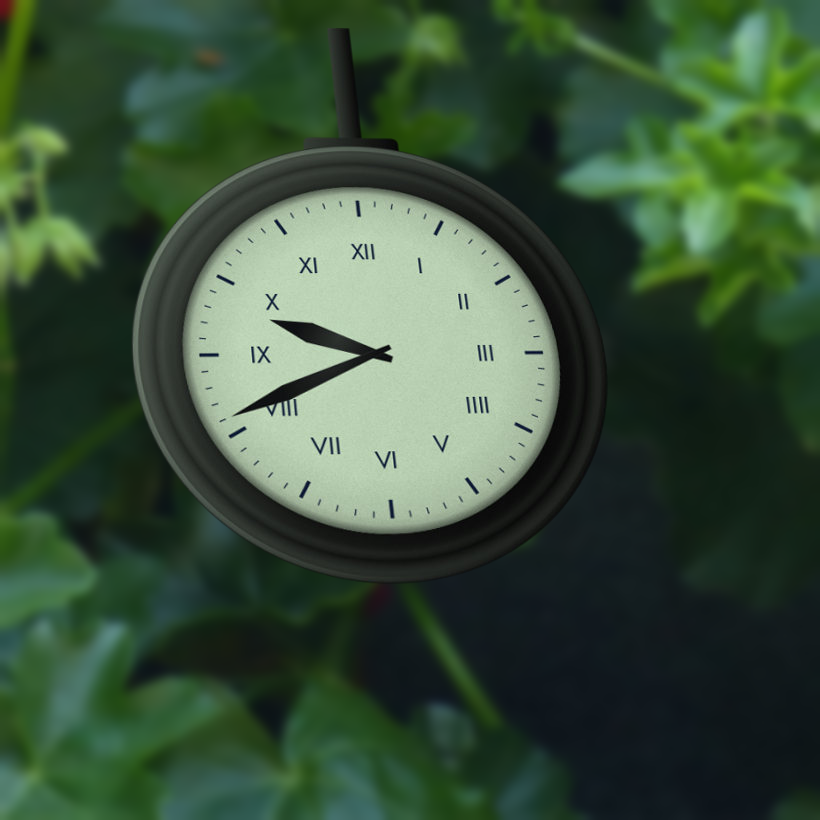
9:41
